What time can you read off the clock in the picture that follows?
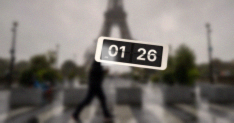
1:26
